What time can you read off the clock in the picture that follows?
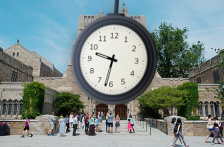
9:32
